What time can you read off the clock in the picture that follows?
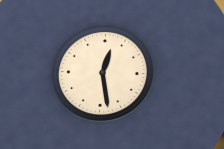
12:28
